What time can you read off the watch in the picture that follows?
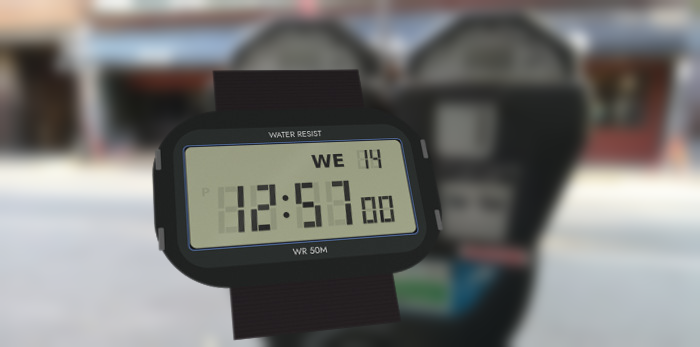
12:57:00
